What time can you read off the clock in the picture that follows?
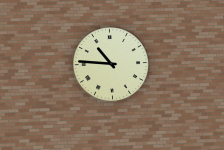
10:46
